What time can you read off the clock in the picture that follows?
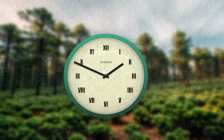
1:49
